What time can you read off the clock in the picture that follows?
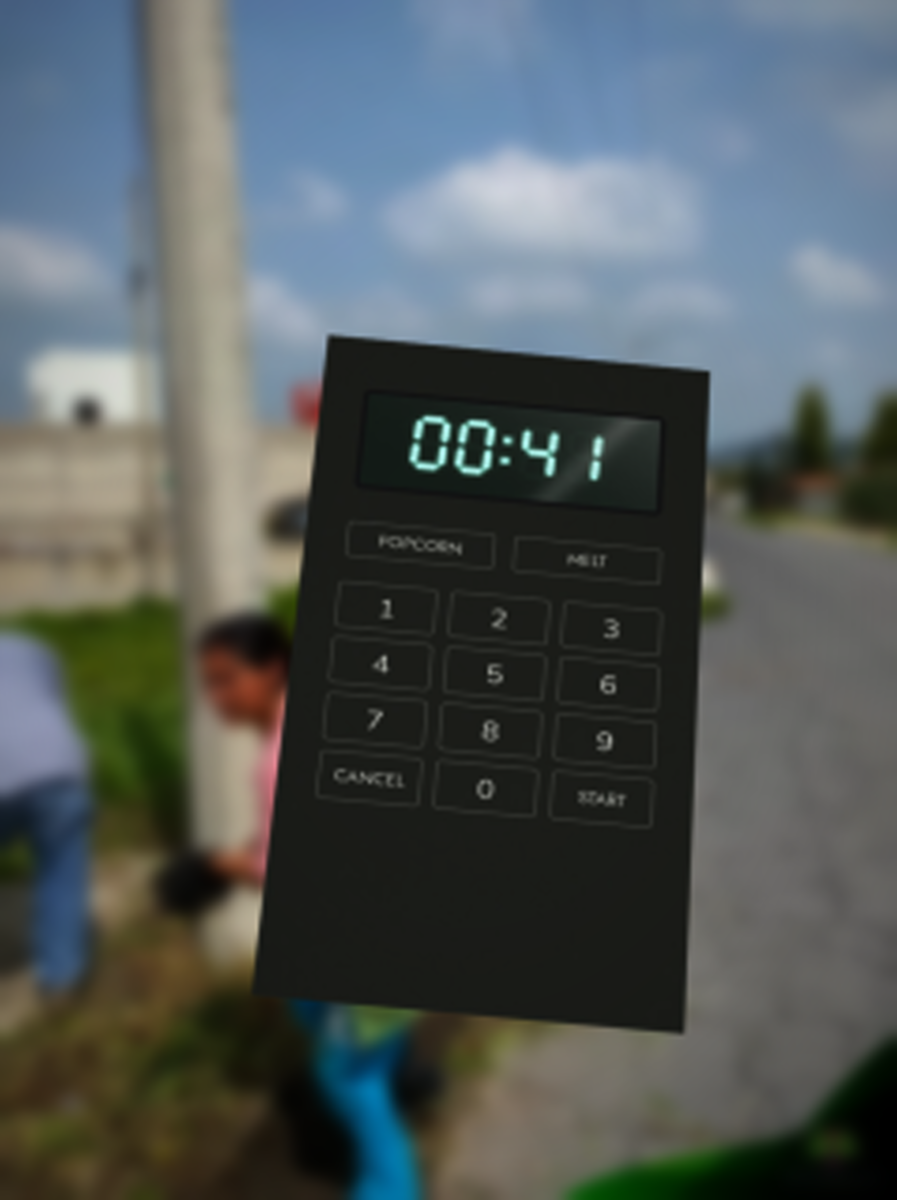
0:41
